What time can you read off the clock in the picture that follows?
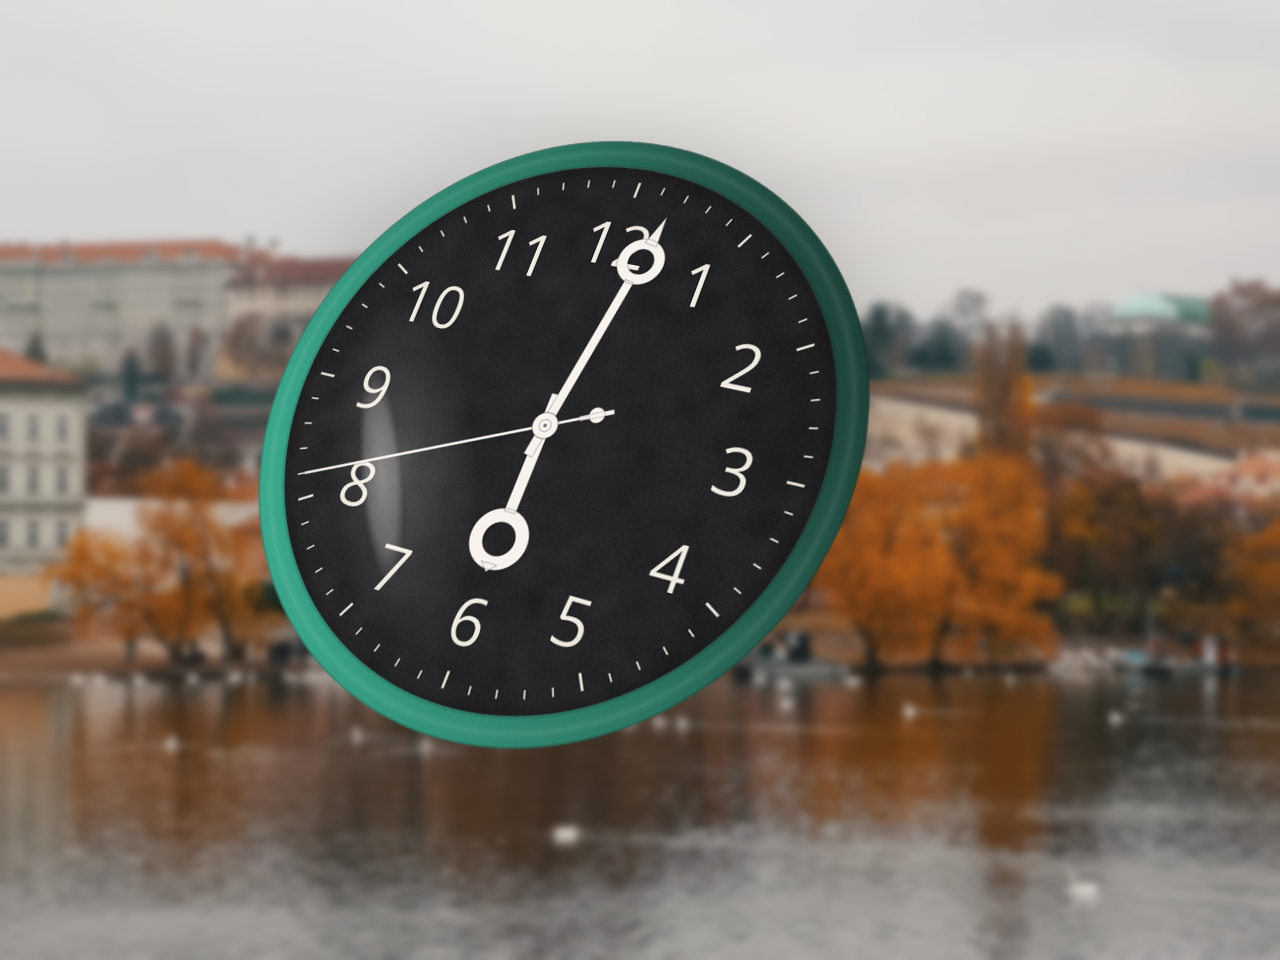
6:01:41
